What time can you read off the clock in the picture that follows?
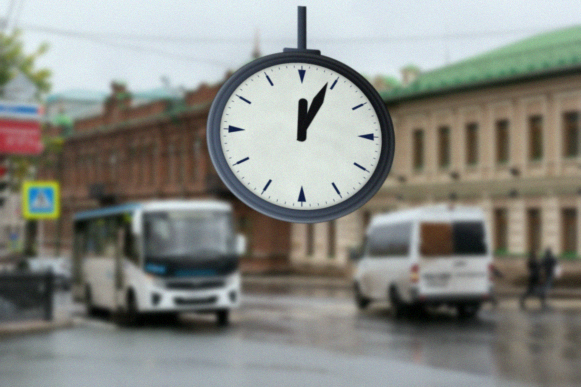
12:04
